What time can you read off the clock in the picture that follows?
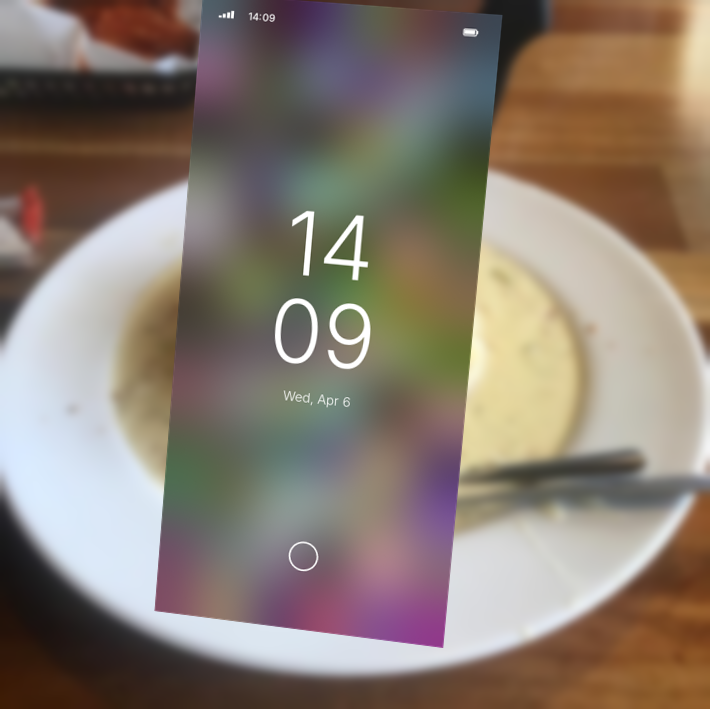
14:09
